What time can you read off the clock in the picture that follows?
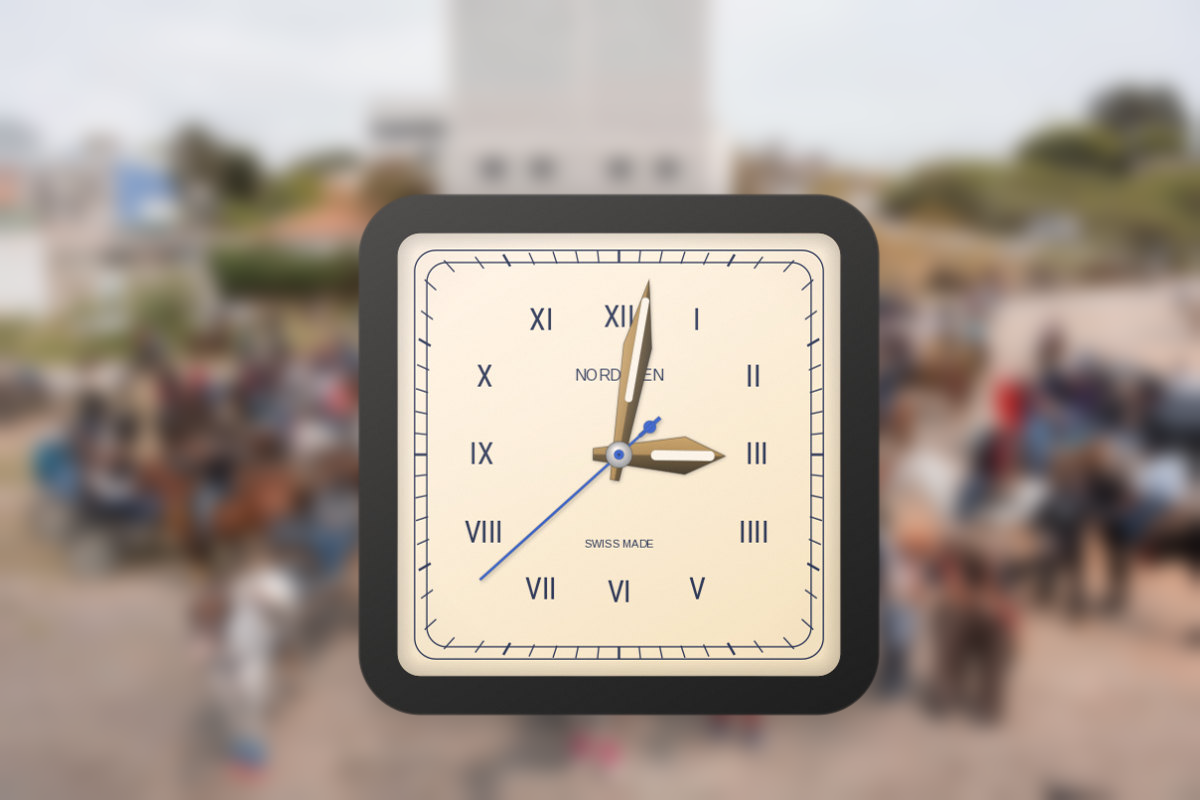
3:01:38
